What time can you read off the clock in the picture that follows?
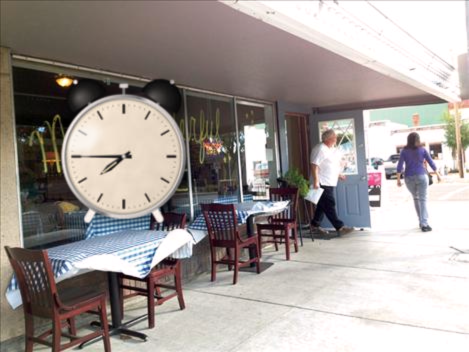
7:45
